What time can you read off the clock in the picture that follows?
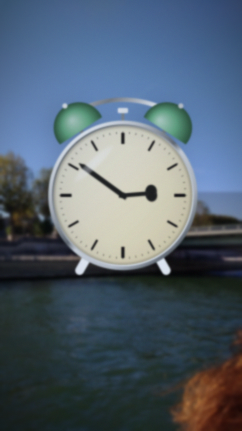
2:51
